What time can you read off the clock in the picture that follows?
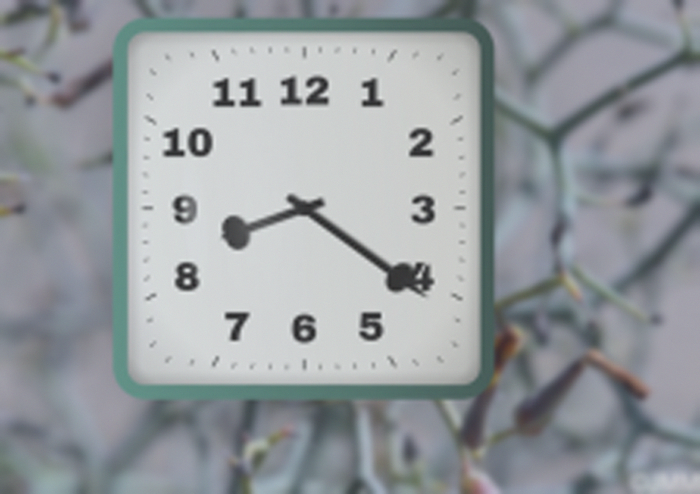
8:21
